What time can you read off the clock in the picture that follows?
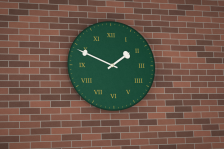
1:49
